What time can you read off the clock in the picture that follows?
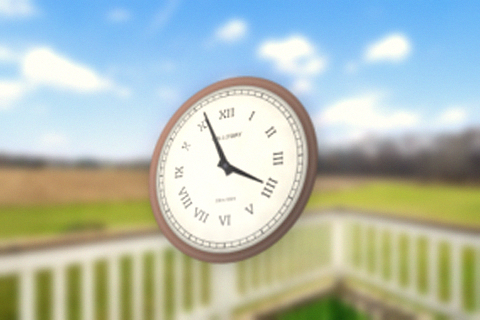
3:56
